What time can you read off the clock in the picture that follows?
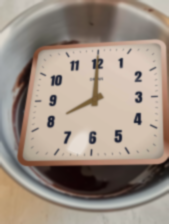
8:00
